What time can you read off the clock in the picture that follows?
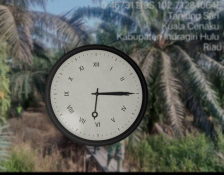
6:15
